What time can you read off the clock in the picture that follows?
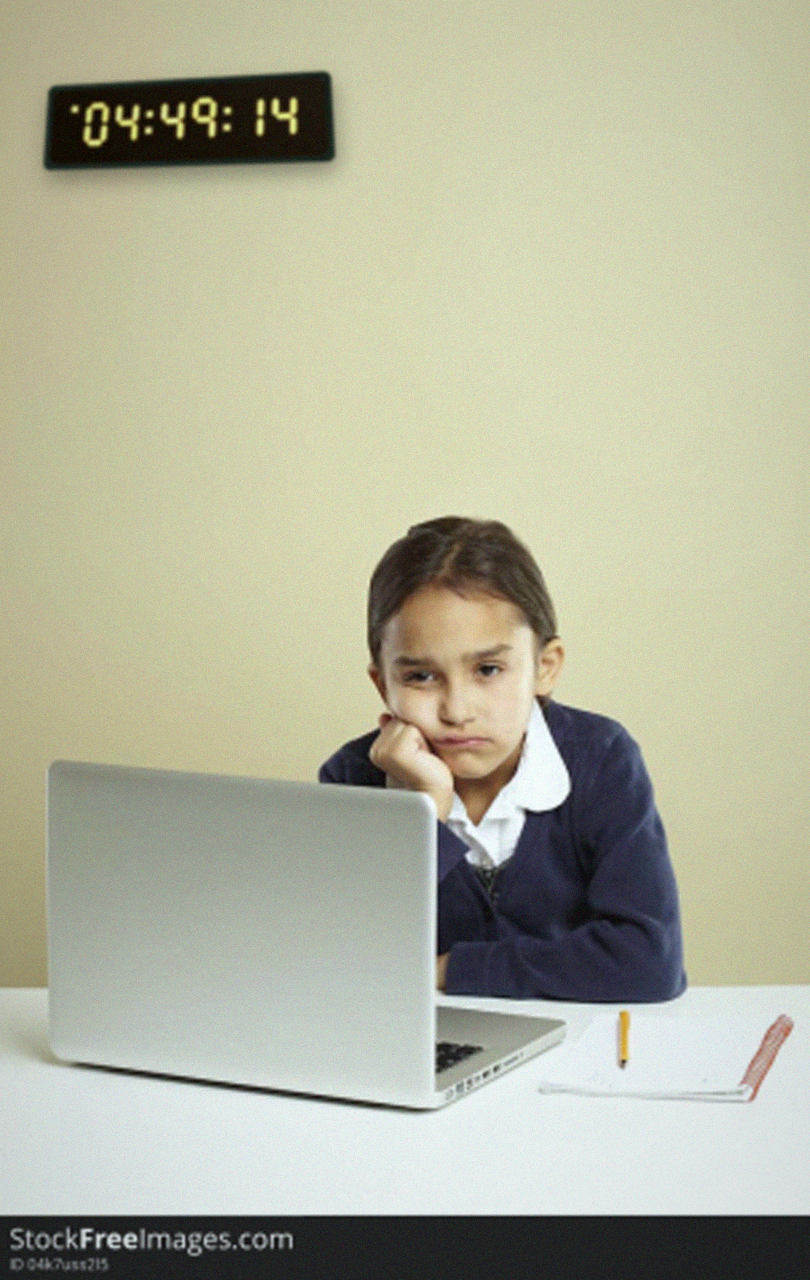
4:49:14
